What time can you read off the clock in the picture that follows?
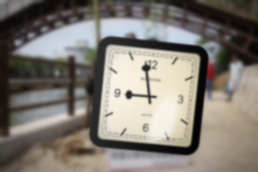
8:58
